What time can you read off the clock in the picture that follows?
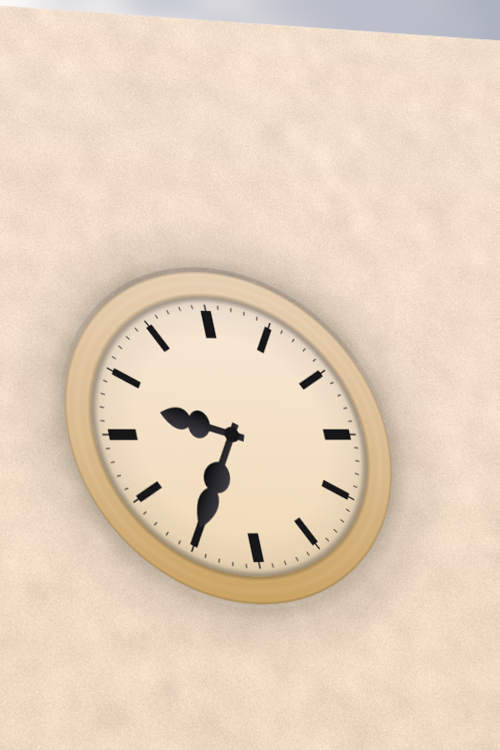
9:35
